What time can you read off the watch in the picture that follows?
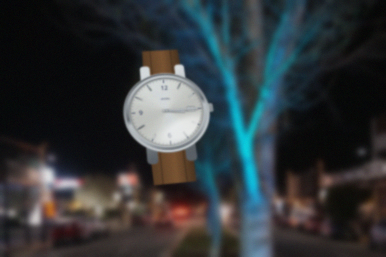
3:15
